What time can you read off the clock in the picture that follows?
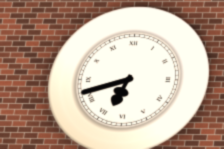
6:42
